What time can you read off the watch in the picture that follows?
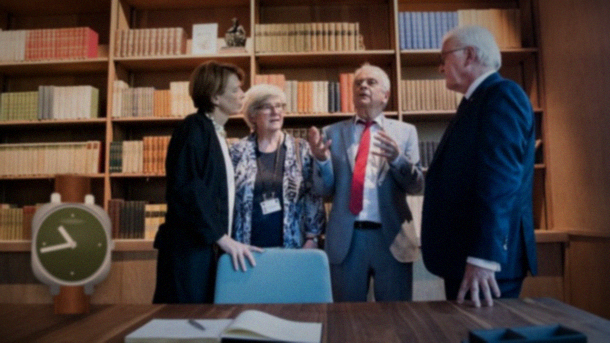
10:43
